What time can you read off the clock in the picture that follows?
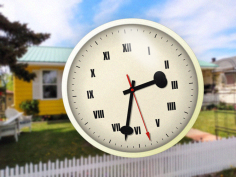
2:32:28
